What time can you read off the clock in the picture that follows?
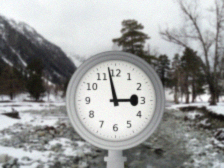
2:58
